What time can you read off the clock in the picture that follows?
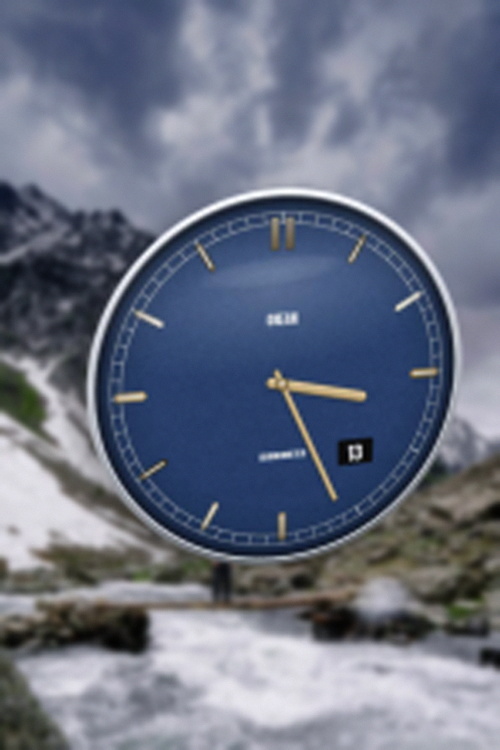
3:26
